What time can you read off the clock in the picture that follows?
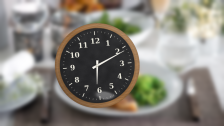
6:11
